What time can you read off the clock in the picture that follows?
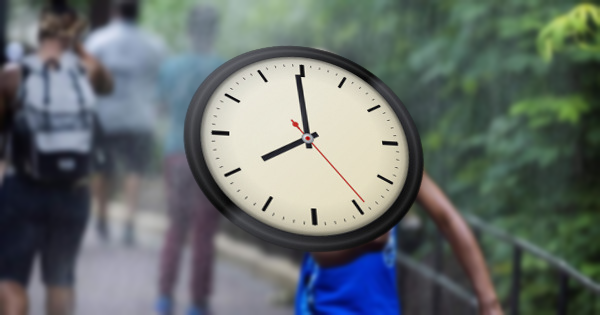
7:59:24
